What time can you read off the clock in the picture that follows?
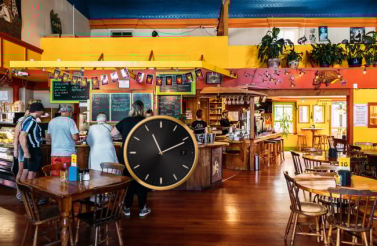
11:11
